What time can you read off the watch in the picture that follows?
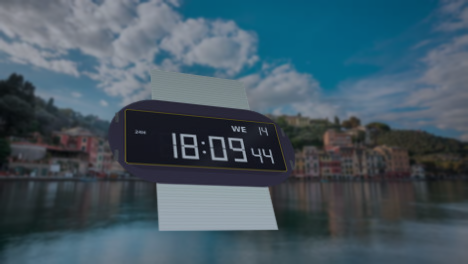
18:09:44
